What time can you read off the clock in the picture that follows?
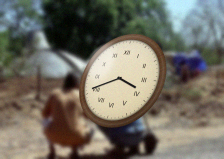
3:41
